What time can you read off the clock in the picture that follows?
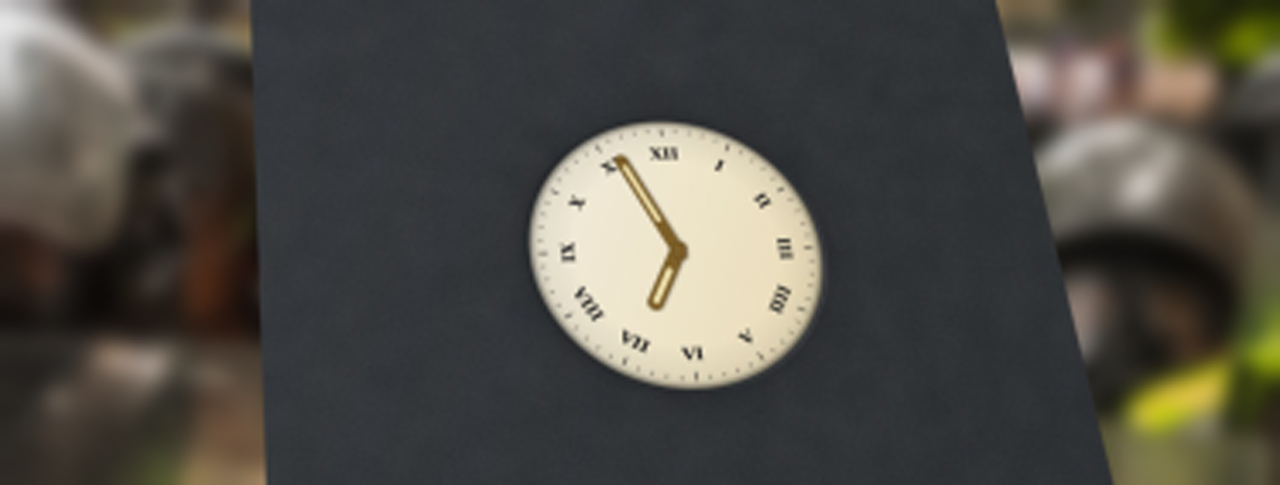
6:56
